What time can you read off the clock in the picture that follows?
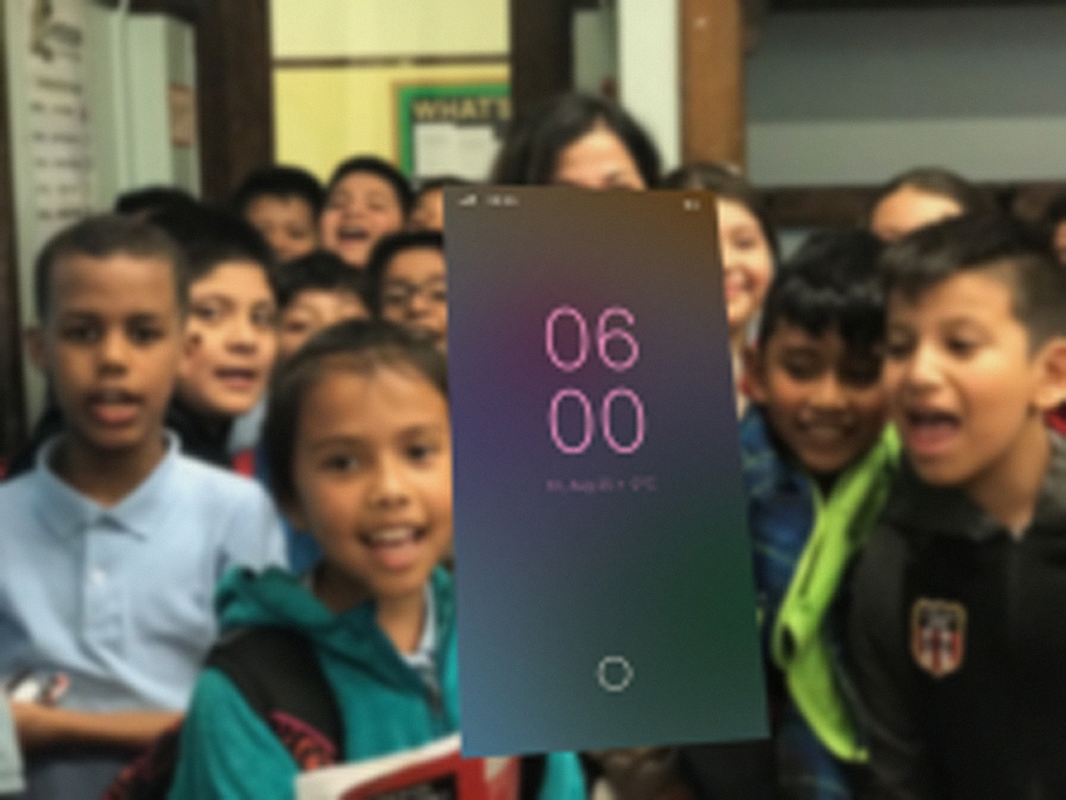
6:00
